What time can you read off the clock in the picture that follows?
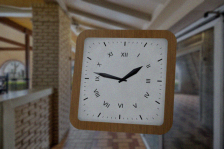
1:47
